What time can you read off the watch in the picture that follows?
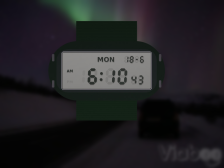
6:10:43
